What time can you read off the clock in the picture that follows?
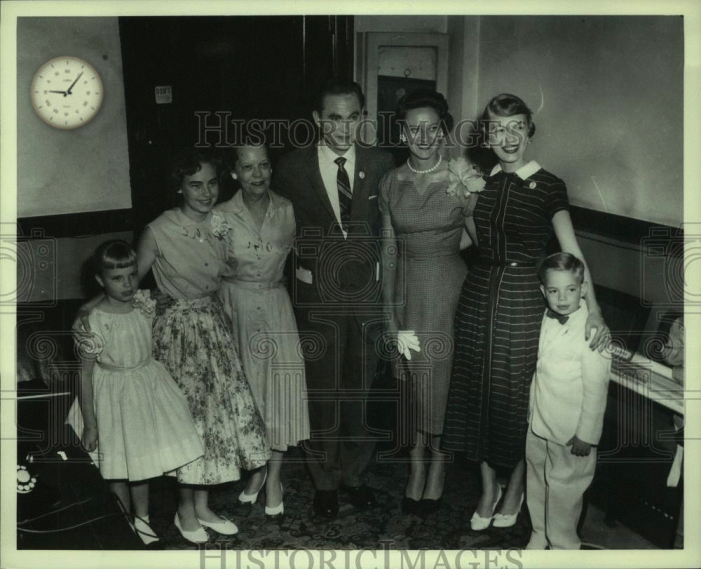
9:06
